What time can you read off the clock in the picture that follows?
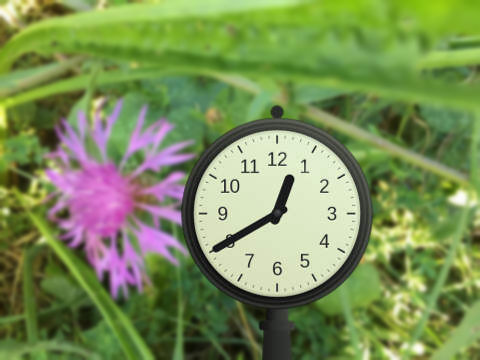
12:40
